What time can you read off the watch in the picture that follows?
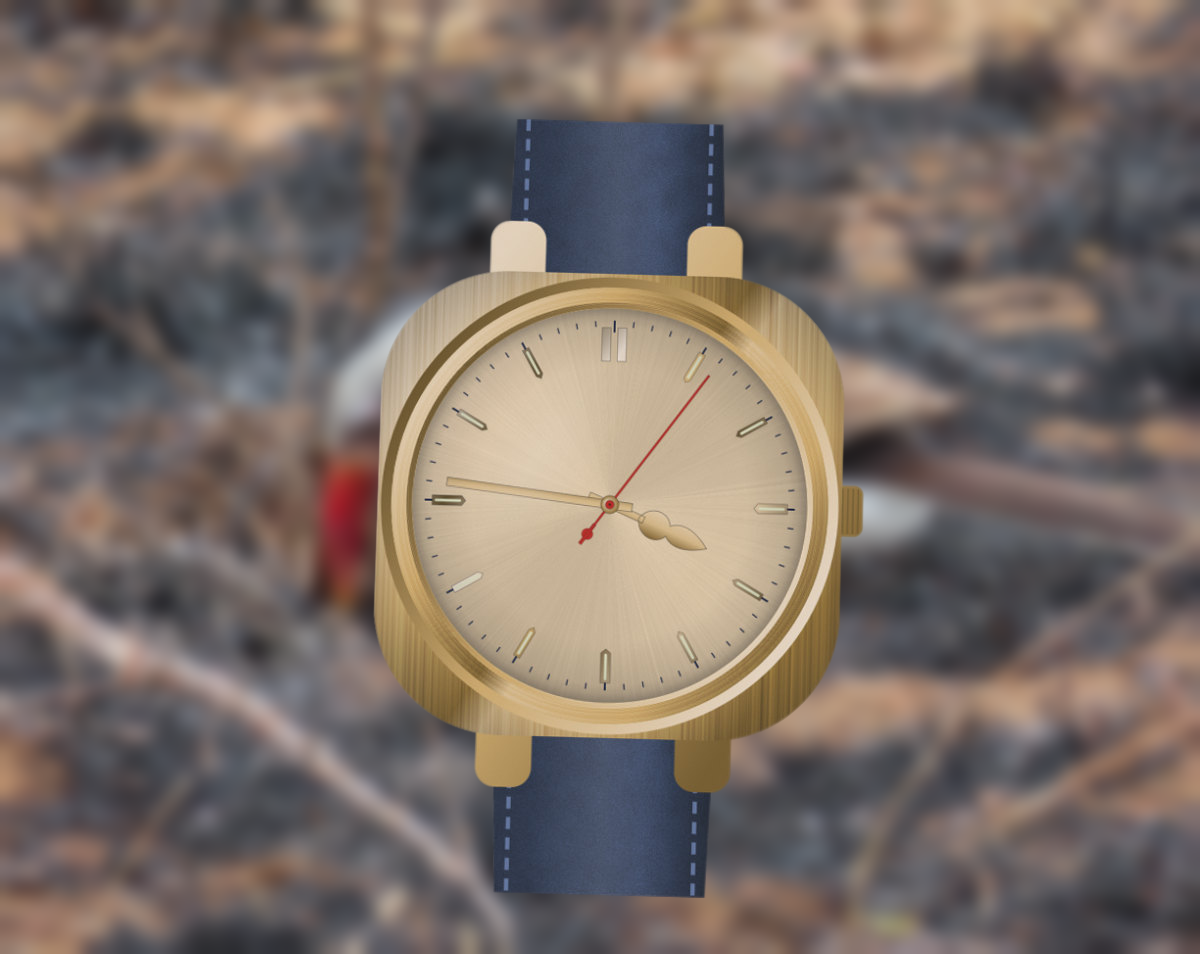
3:46:06
